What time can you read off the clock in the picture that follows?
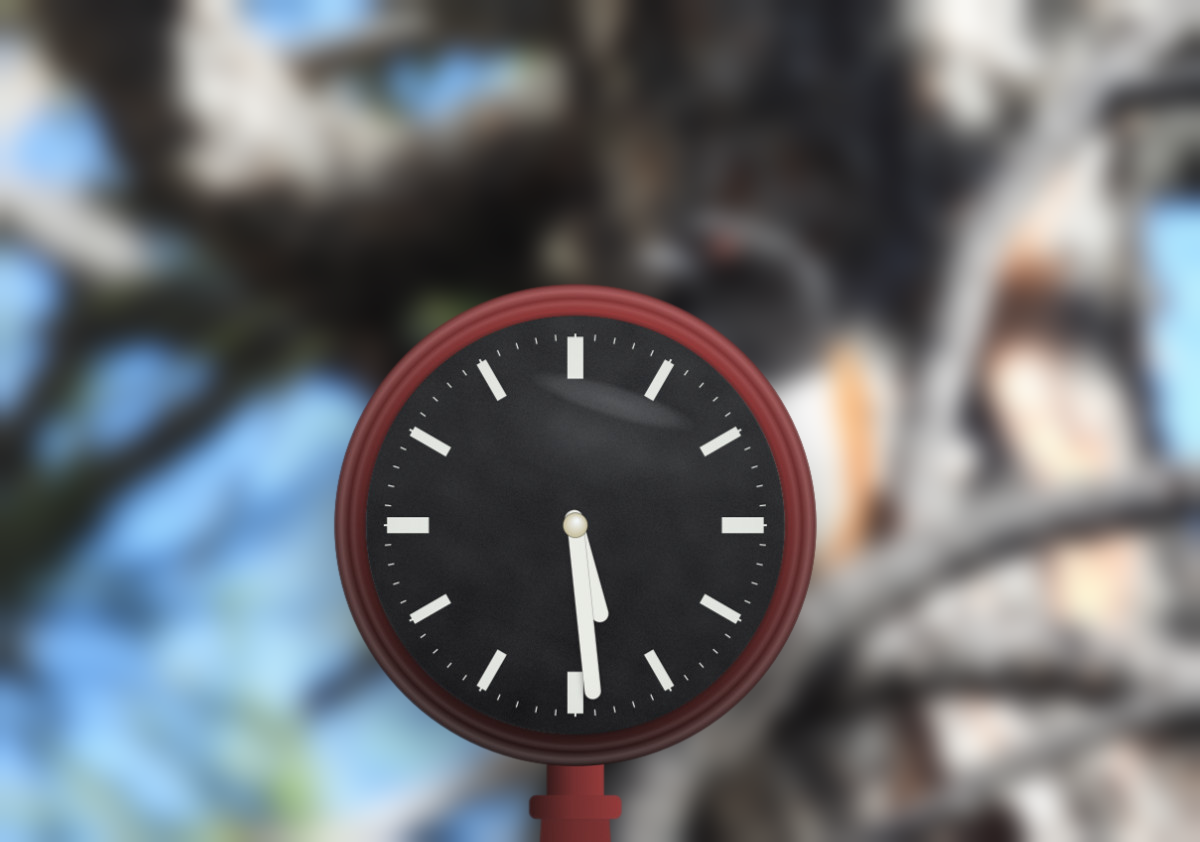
5:29
